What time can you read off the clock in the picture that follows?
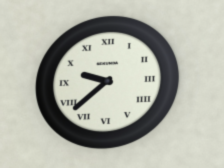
9:38
